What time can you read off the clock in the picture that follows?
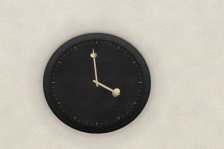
3:59
